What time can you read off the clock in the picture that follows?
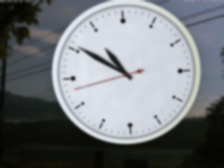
10:50:43
